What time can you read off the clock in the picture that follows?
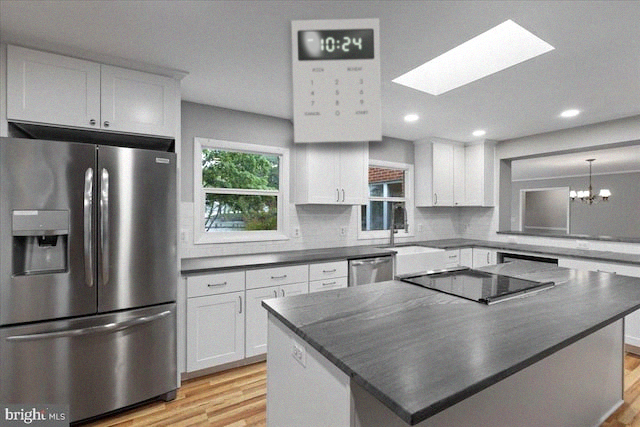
10:24
